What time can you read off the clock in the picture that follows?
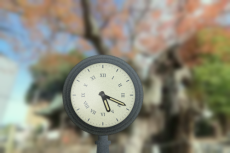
5:19
